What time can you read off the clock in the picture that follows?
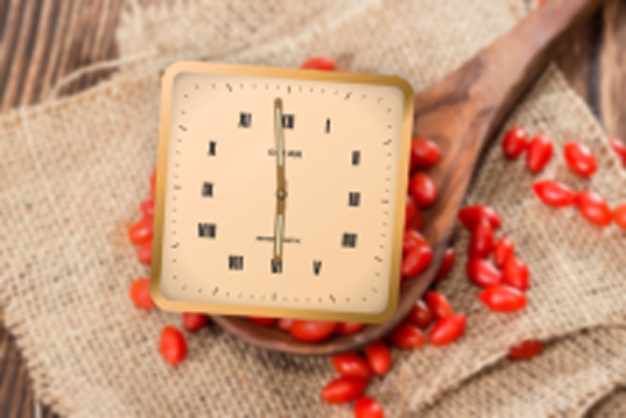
5:59
